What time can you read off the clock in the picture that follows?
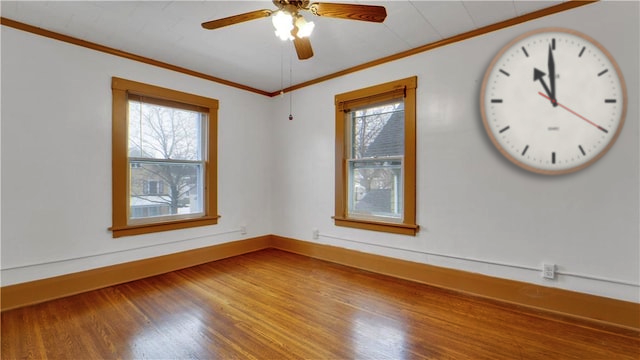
10:59:20
